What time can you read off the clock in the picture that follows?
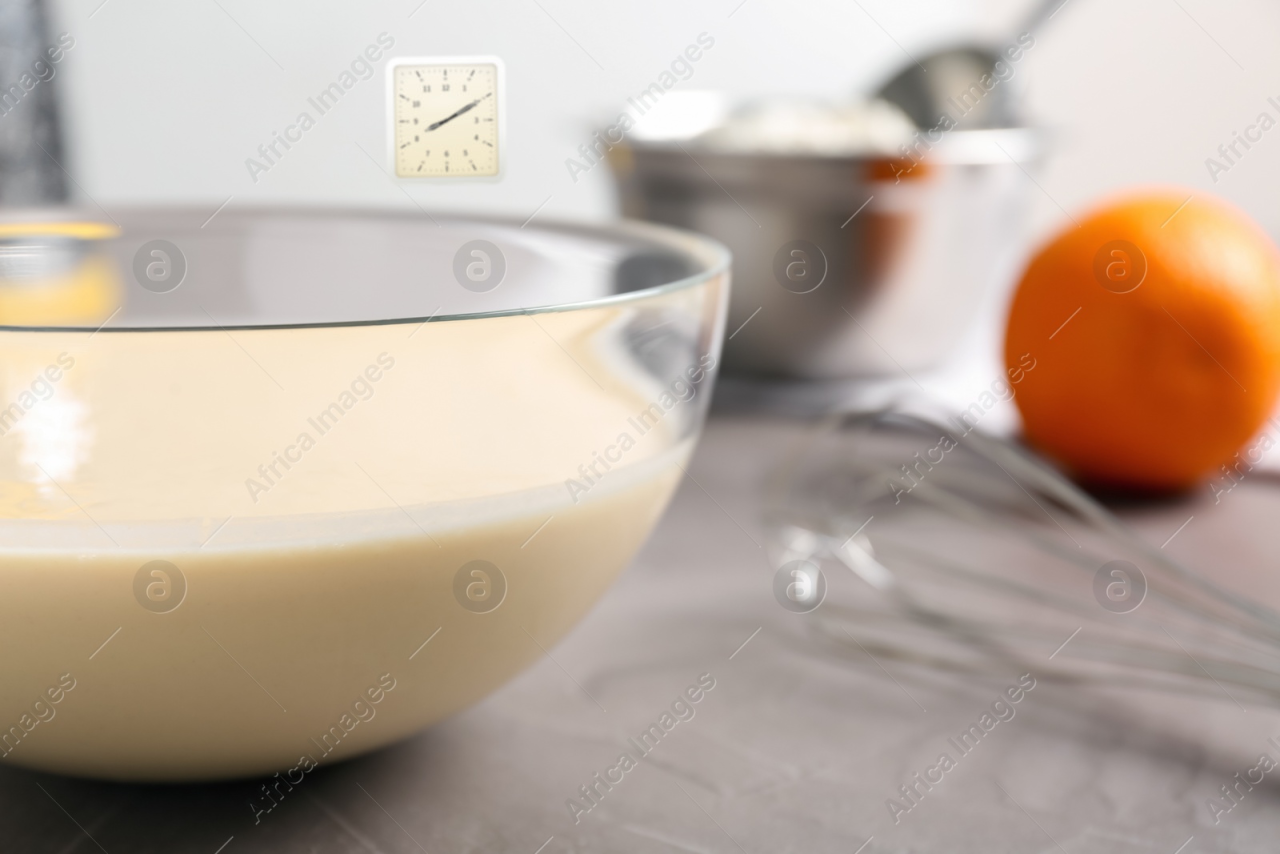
8:10
